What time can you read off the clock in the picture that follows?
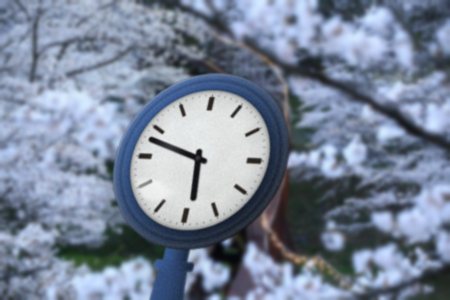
5:48
